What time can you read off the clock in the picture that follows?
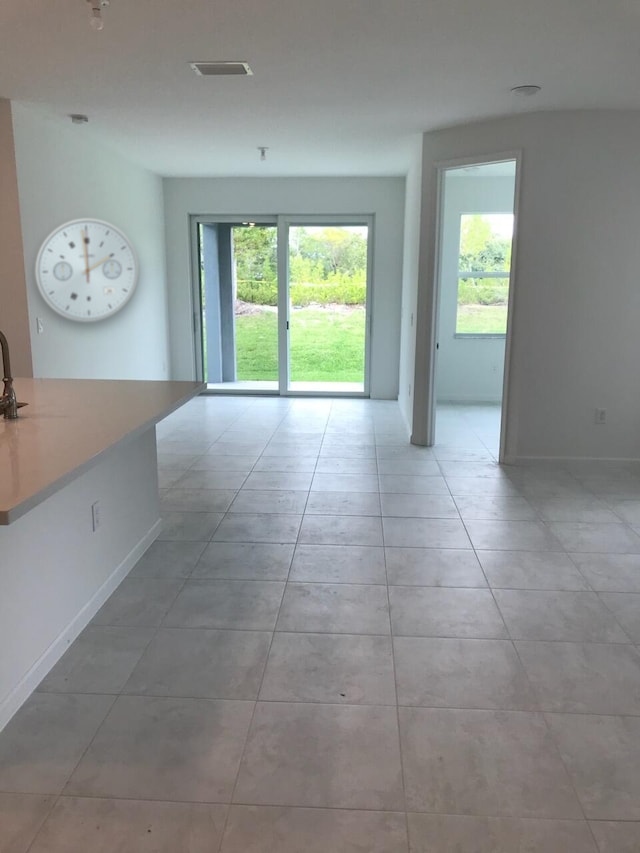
1:59
